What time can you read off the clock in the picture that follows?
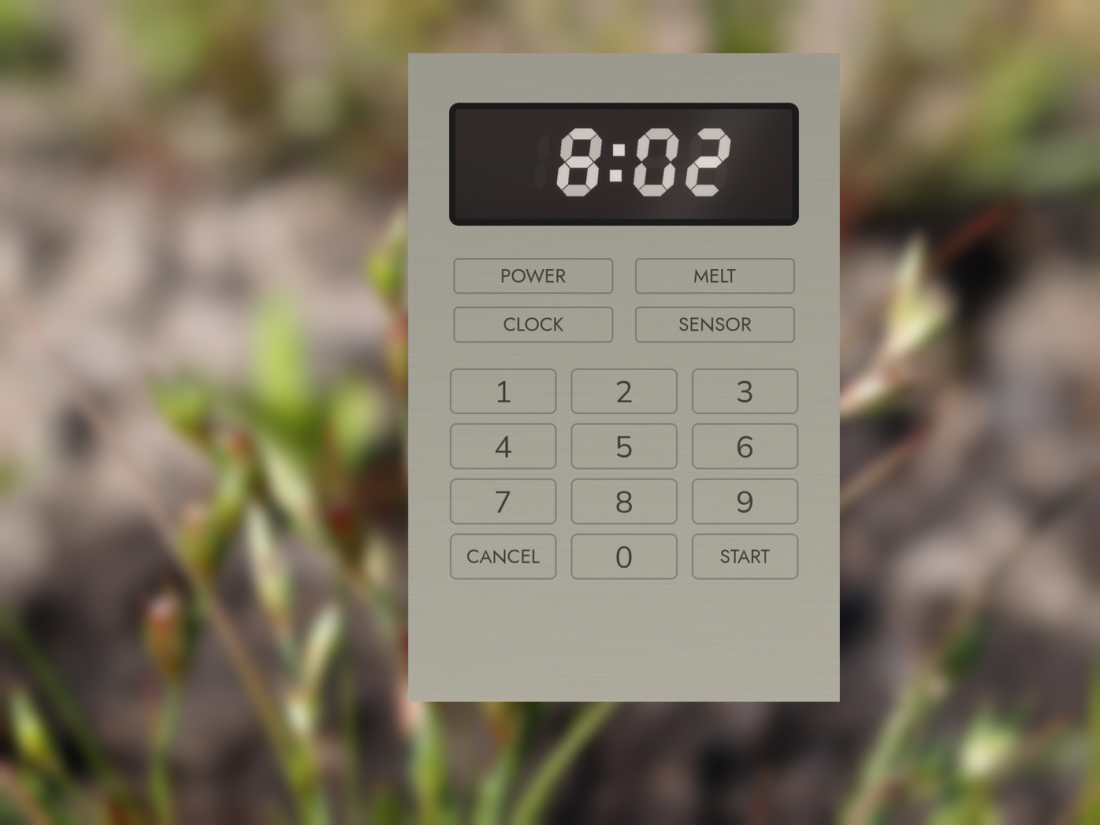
8:02
